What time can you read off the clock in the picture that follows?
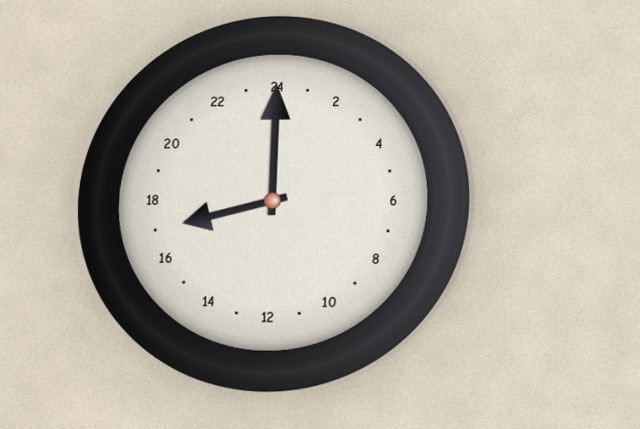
17:00
